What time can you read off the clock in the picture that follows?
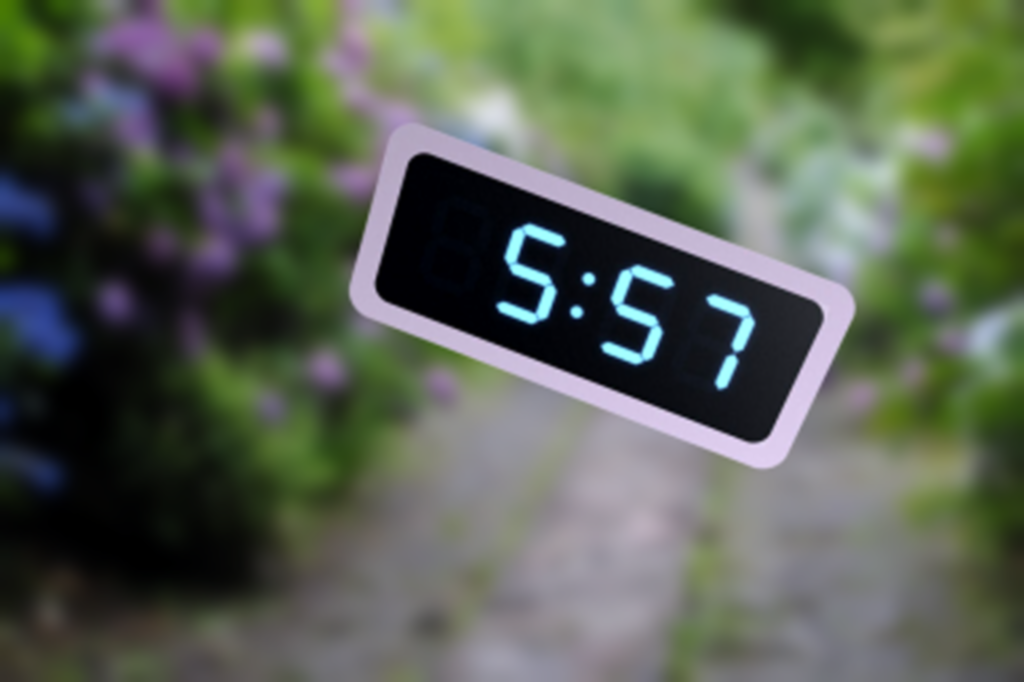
5:57
